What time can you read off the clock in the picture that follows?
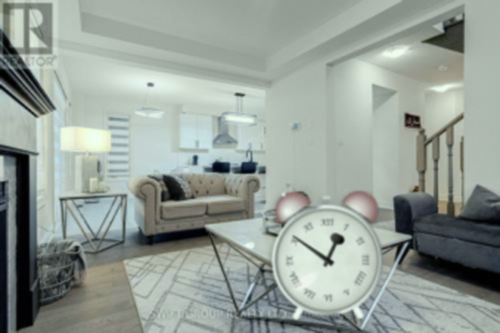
12:51
